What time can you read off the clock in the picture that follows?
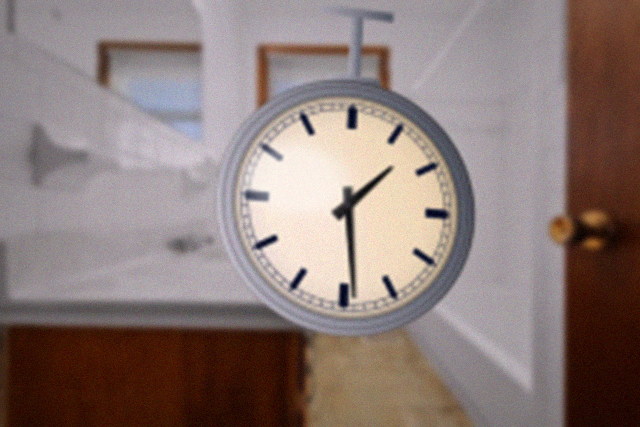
1:29
